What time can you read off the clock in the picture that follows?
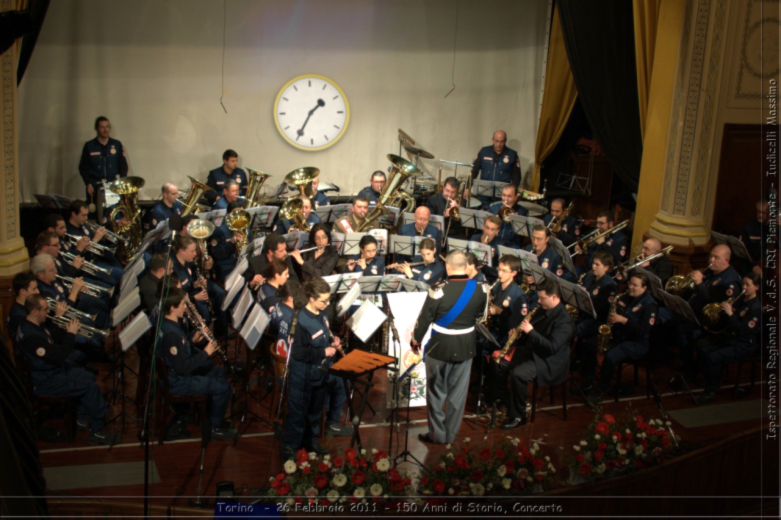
1:35
